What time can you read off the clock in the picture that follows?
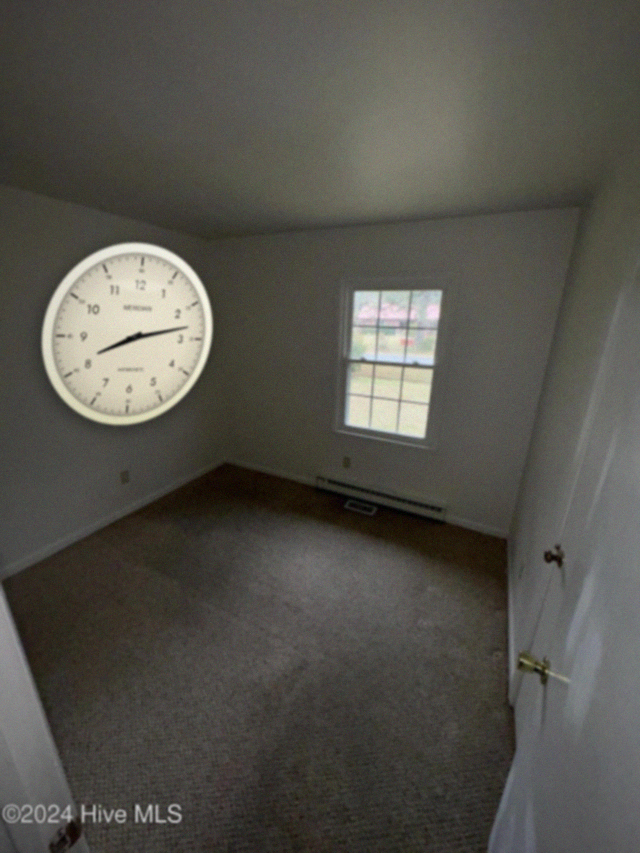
8:13
